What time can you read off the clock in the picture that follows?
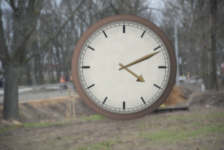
4:11
